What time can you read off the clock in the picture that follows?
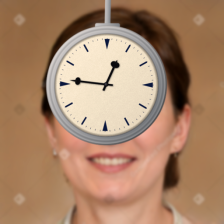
12:46
